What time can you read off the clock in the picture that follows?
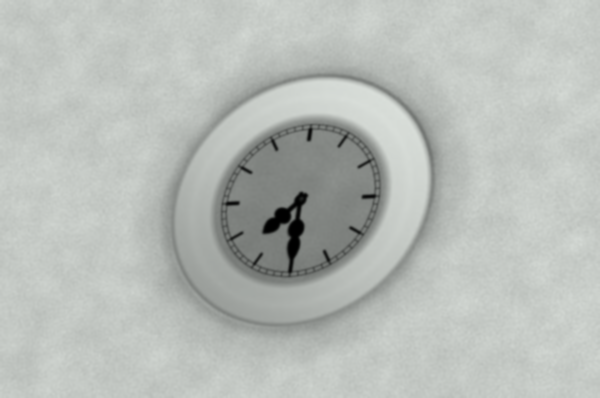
7:30
